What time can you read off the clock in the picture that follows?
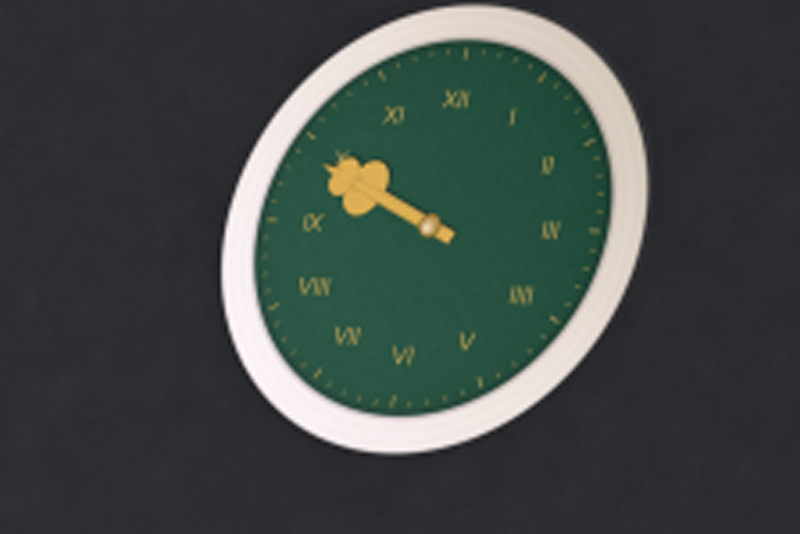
9:49
